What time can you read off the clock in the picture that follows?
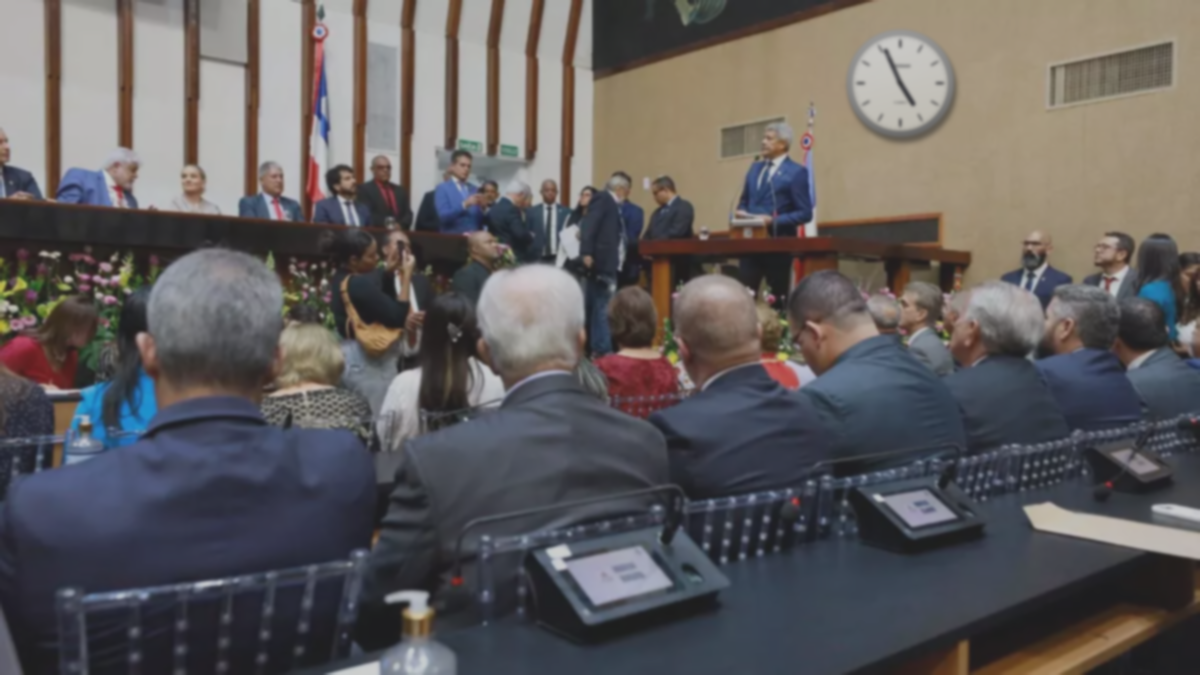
4:56
